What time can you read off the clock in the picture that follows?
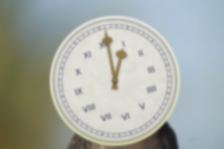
1:01
